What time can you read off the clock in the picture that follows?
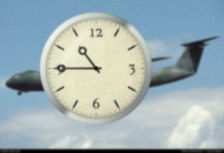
10:45
